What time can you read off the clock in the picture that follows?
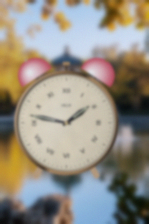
1:47
